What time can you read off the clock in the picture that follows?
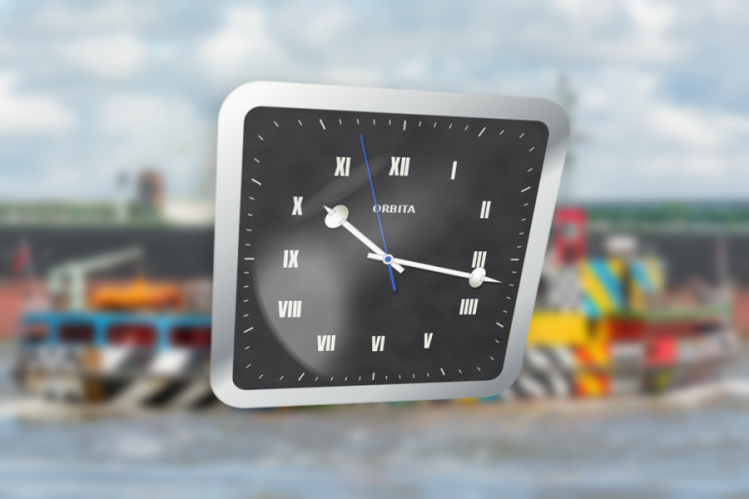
10:16:57
